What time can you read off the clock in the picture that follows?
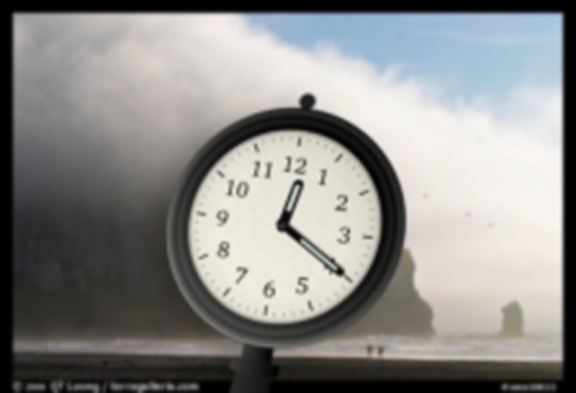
12:20
